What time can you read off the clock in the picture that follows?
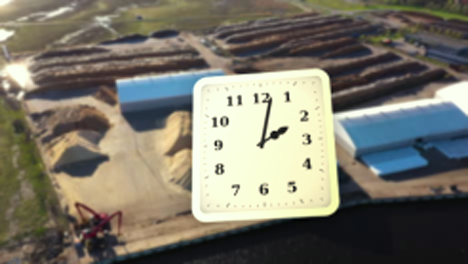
2:02
